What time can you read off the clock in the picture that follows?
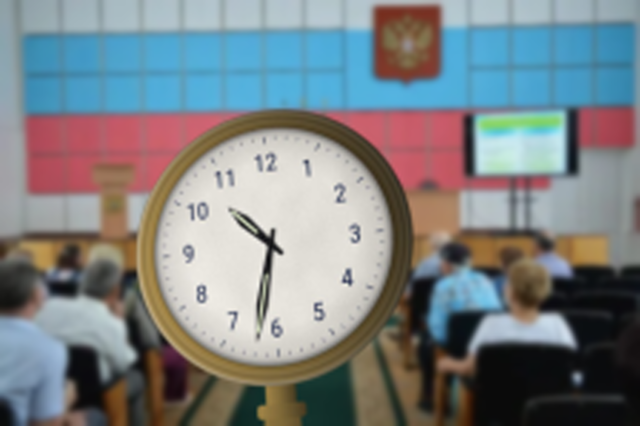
10:32
